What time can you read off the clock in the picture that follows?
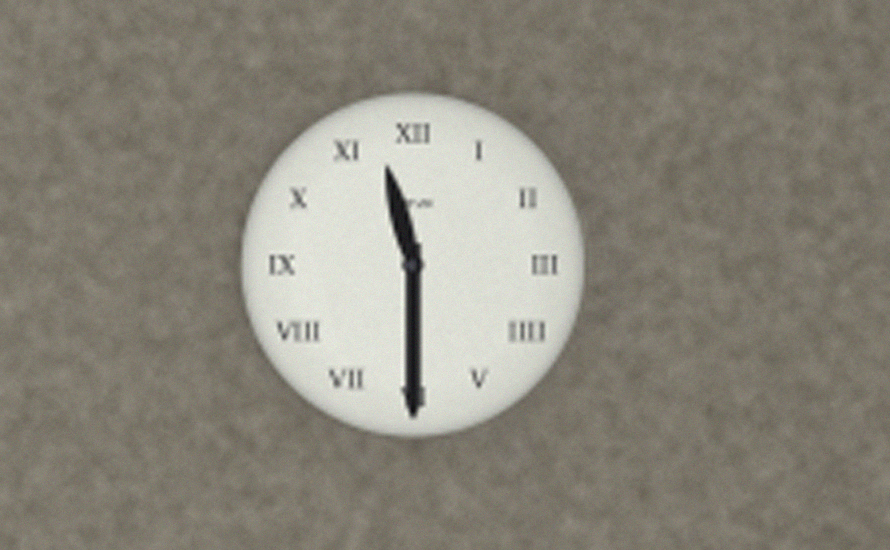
11:30
